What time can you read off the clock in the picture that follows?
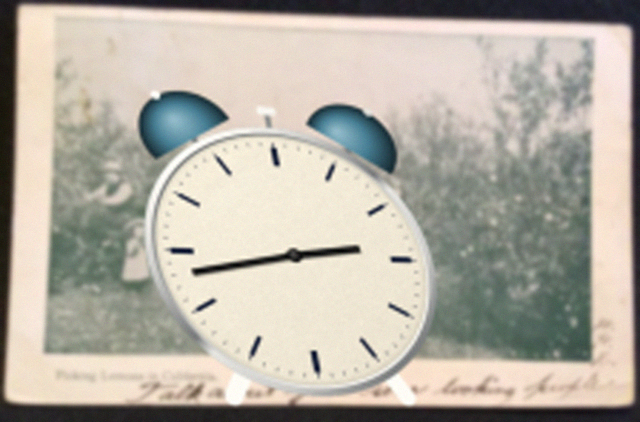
2:43
